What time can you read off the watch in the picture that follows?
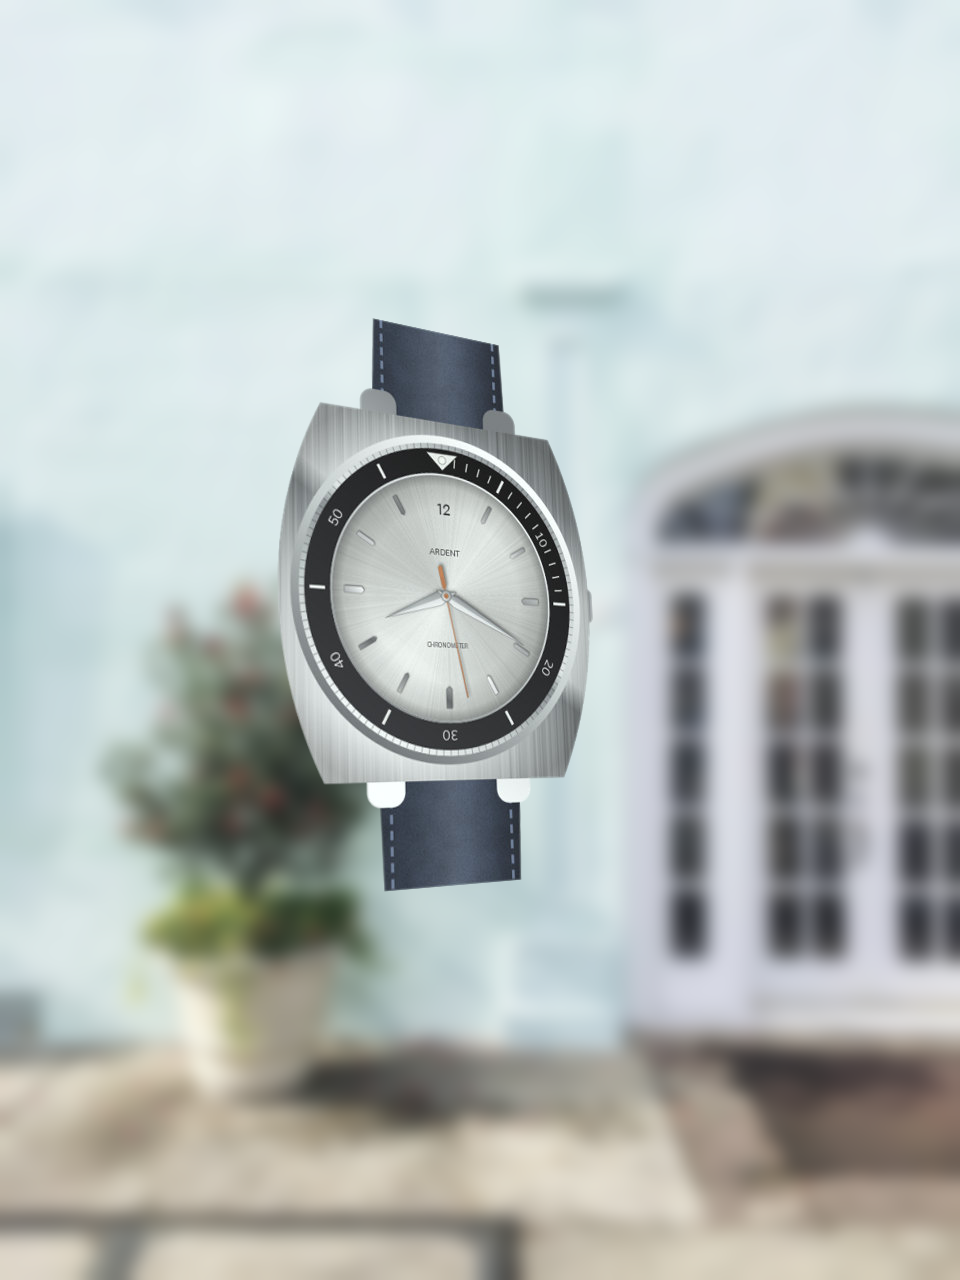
8:19:28
